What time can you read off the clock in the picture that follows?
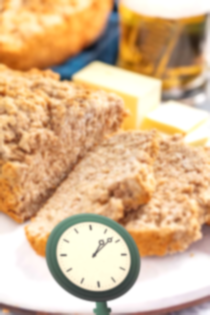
1:08
